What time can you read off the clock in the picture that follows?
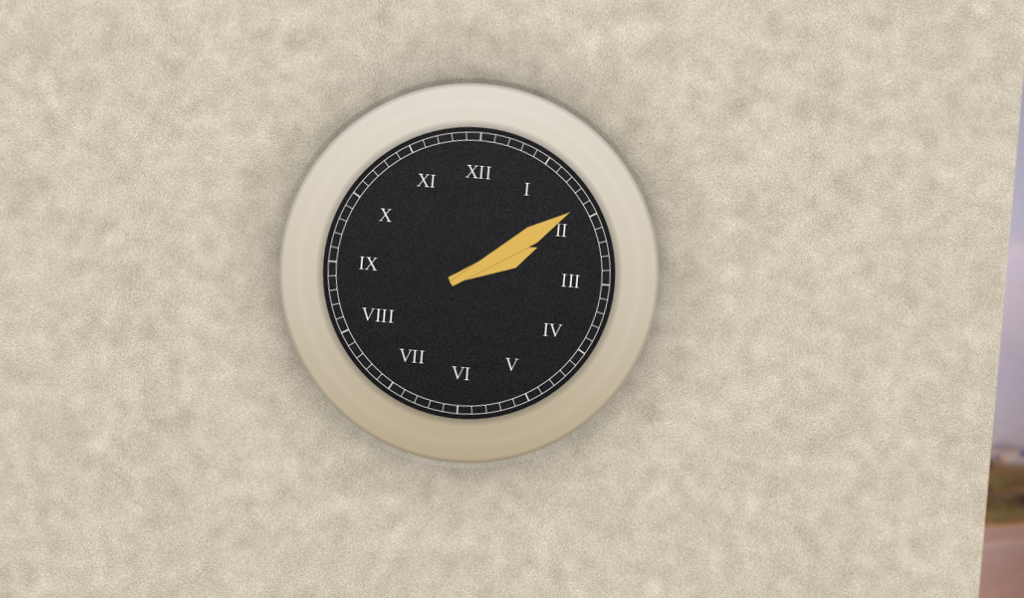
2:09
